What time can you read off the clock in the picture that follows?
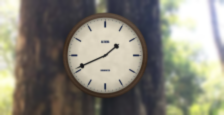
1:41
